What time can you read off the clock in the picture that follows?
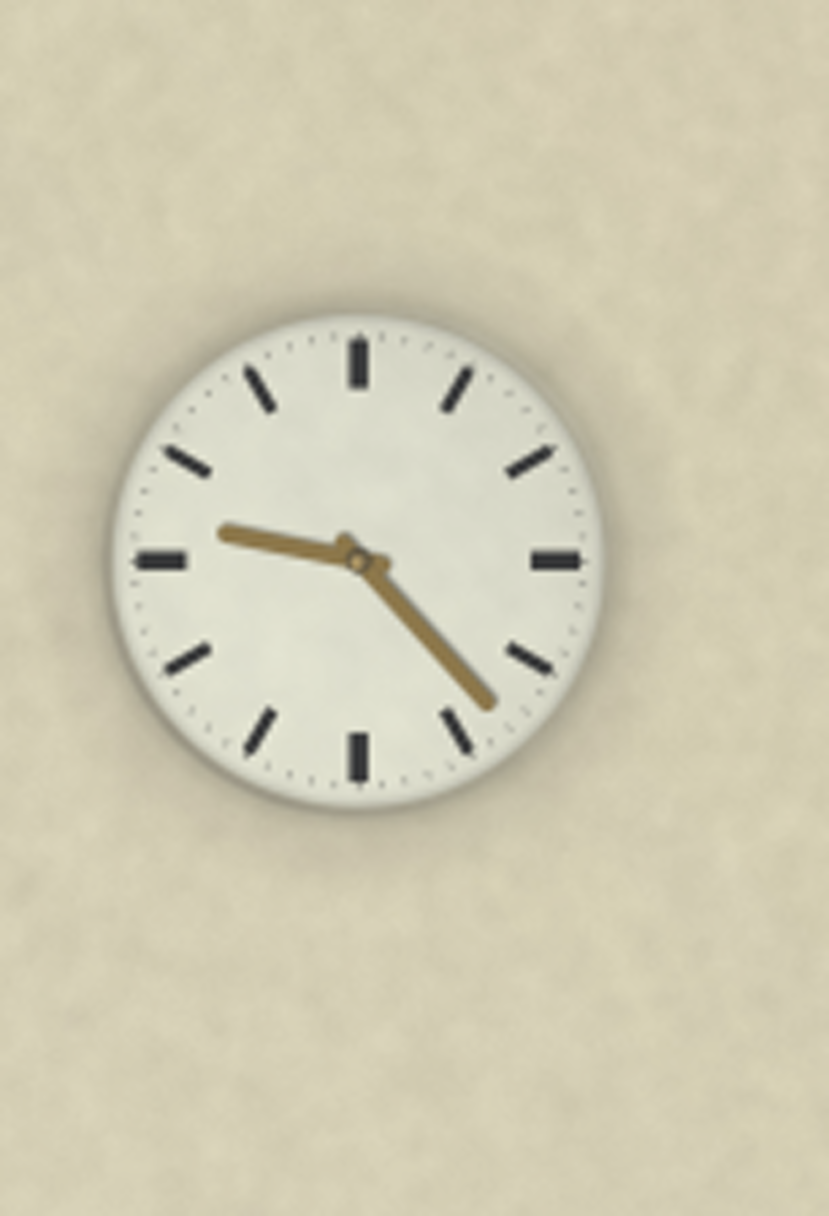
9:23
